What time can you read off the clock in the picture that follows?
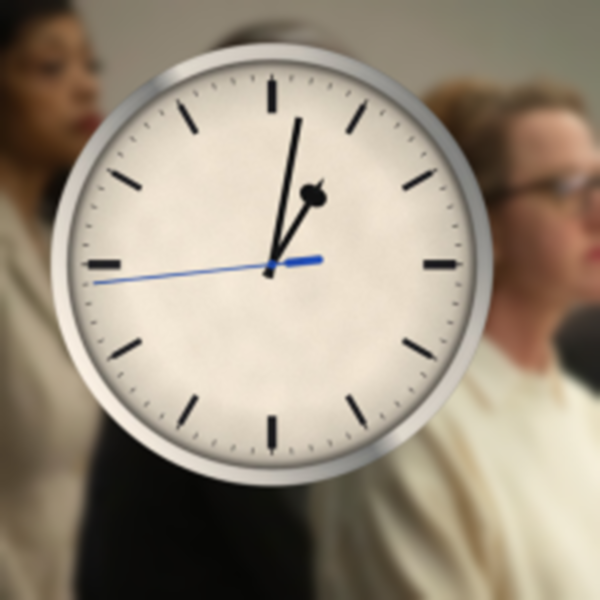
1:01:44
